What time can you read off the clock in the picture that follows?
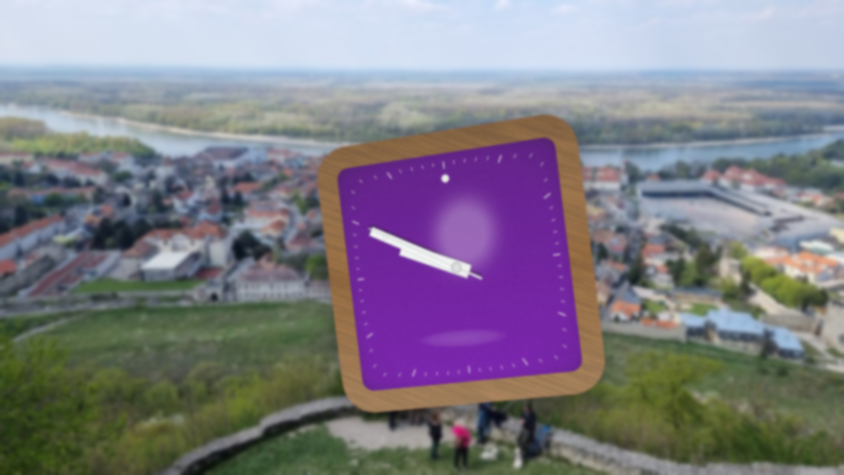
9:49:50
